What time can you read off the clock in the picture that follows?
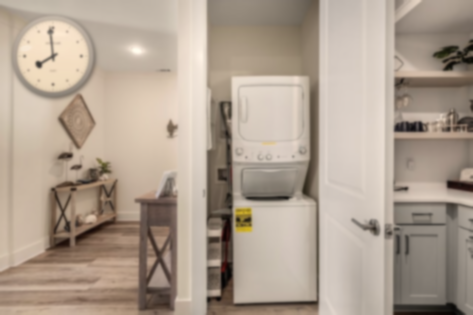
7:59
